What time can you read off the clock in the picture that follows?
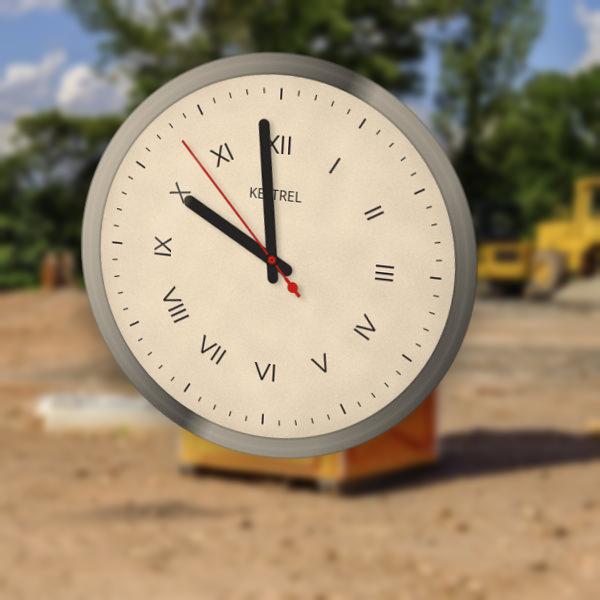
9:58:53
